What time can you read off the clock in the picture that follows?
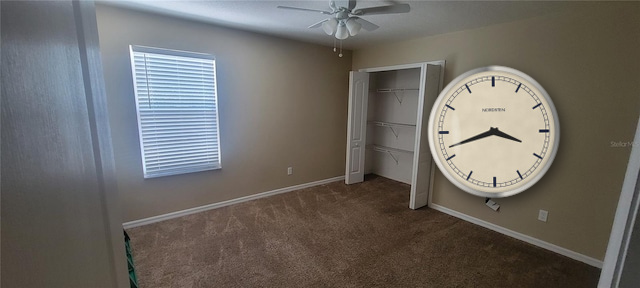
3:42
